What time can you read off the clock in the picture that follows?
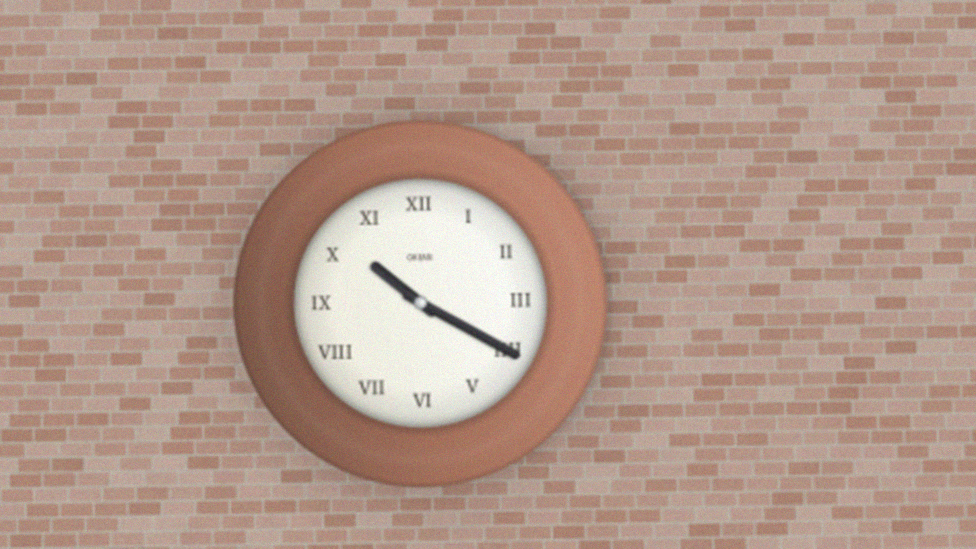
10:20
